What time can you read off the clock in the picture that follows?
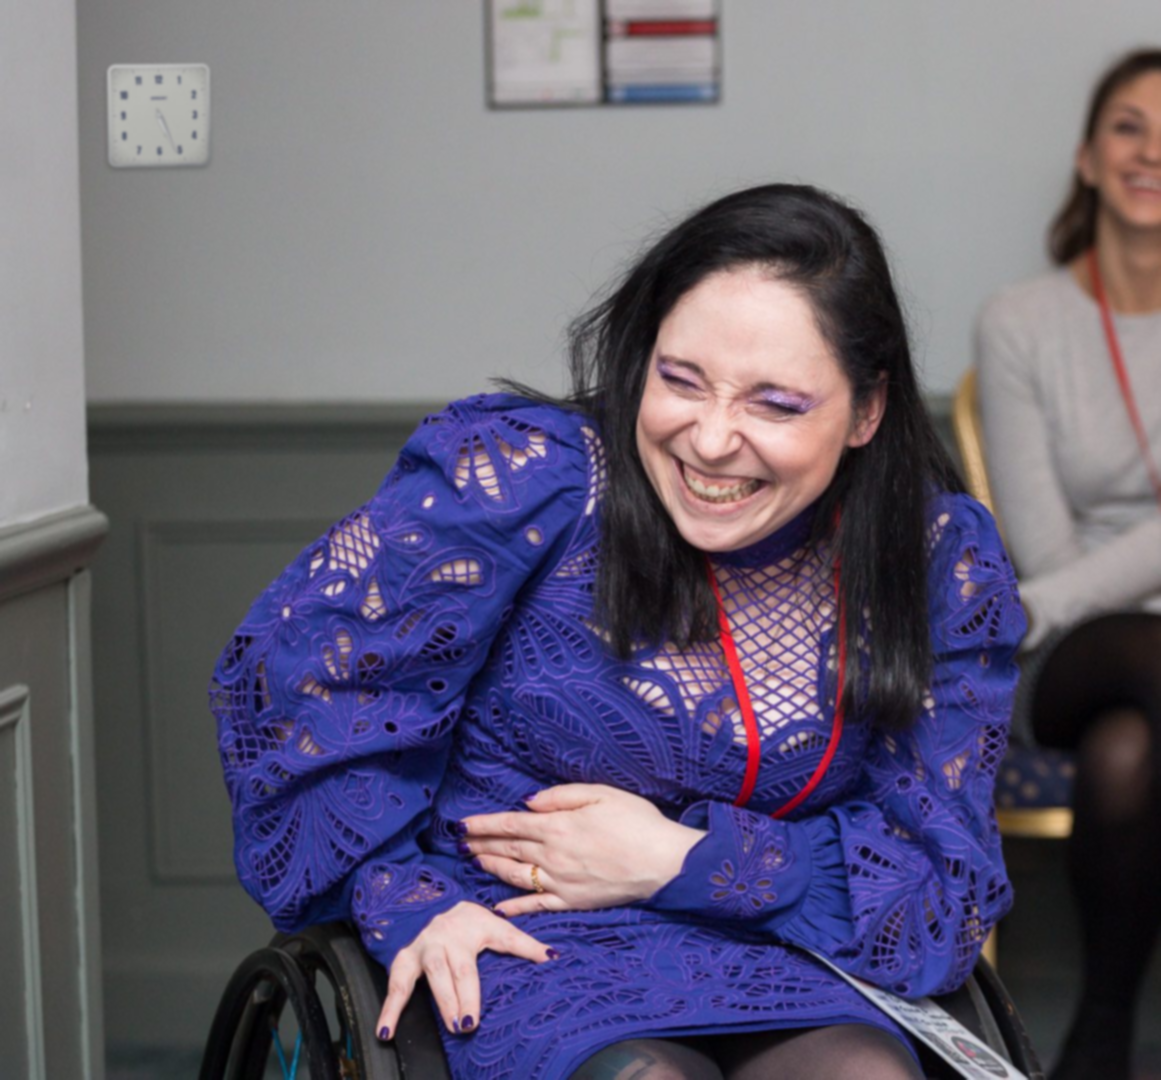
5:26
